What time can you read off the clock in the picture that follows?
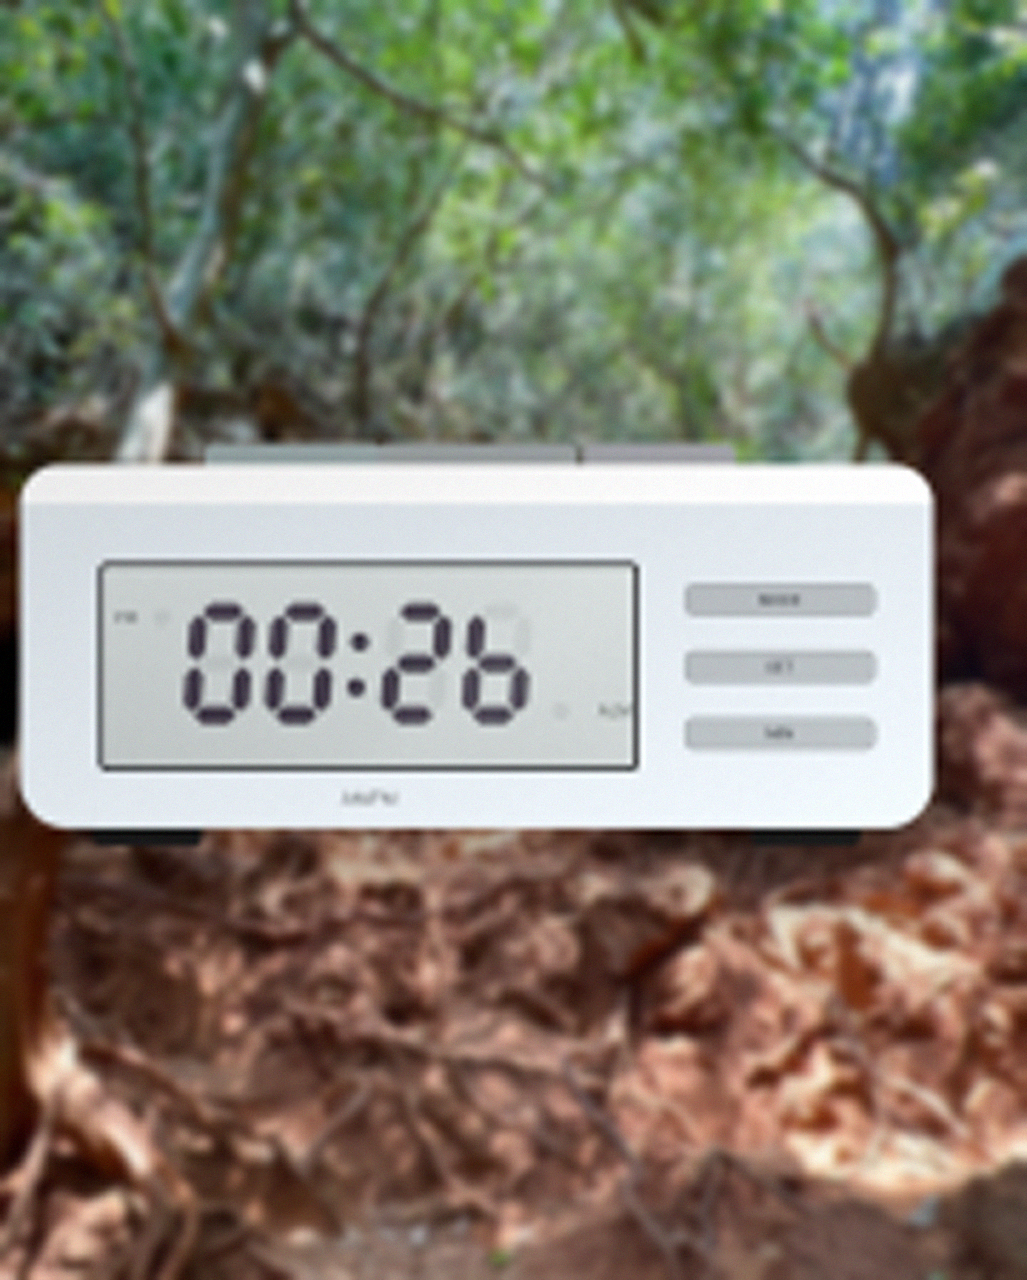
0:26
